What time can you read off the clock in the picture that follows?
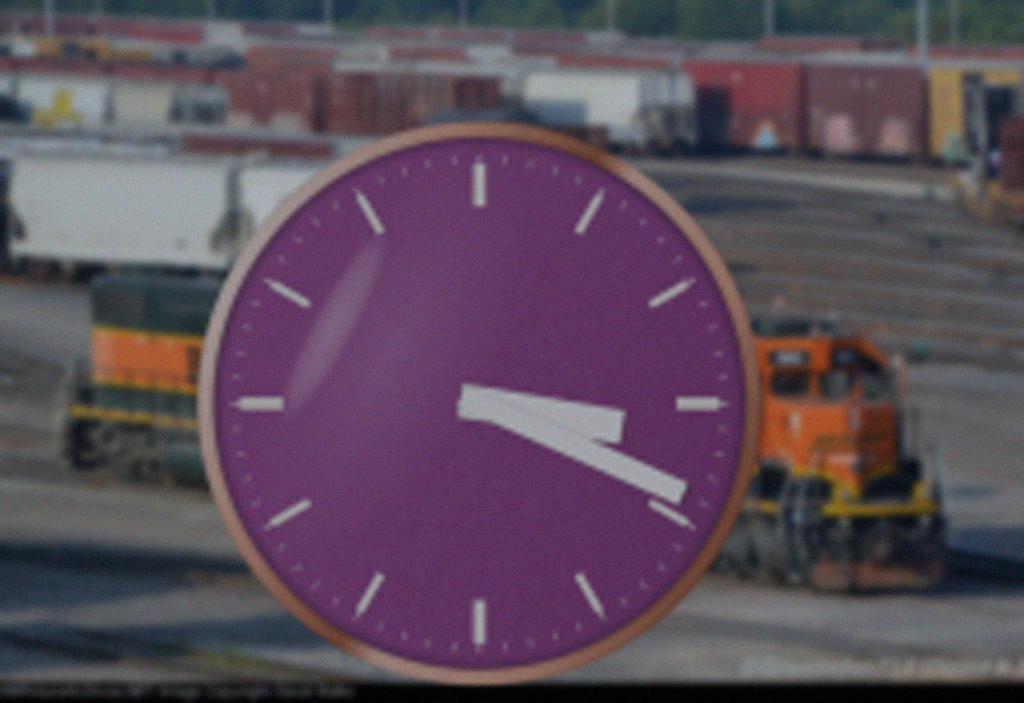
3:19
